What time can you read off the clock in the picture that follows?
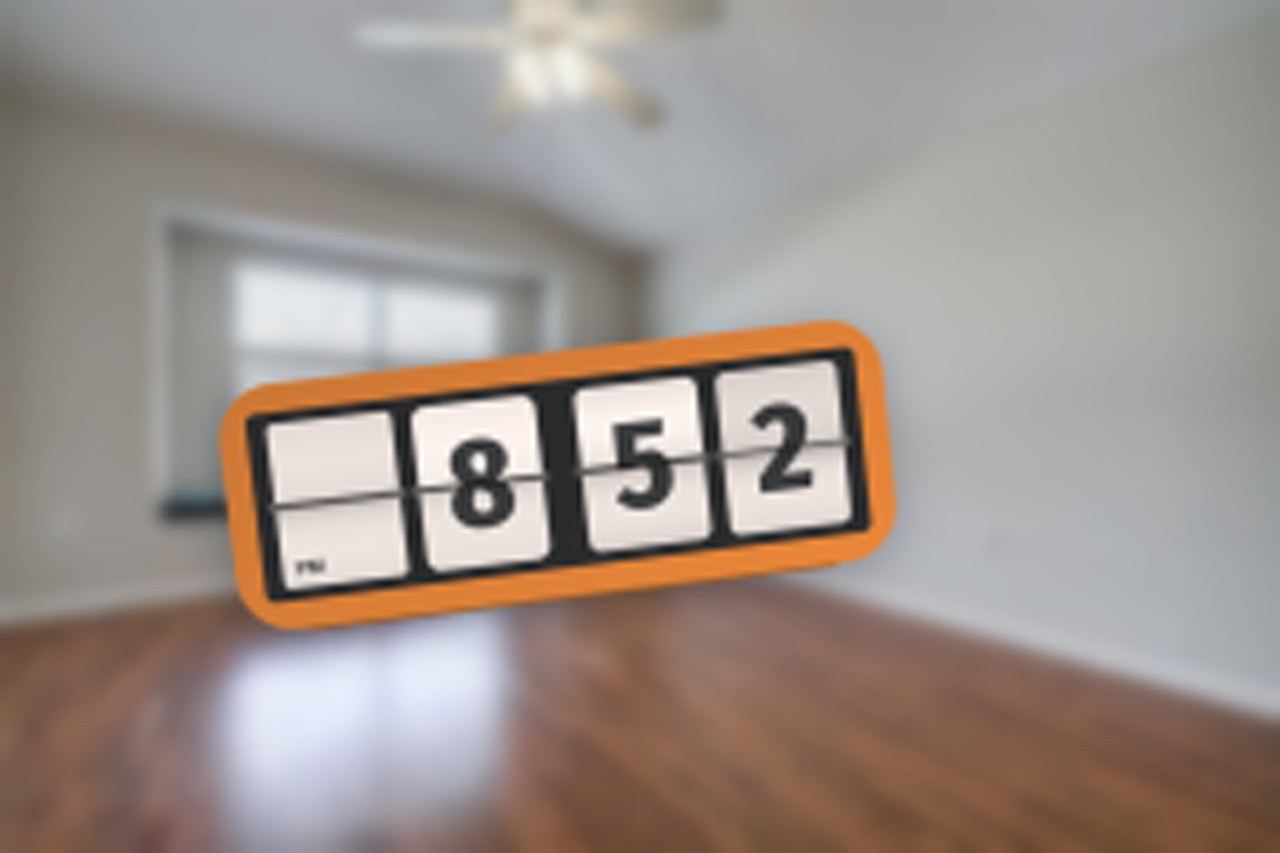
8:52
